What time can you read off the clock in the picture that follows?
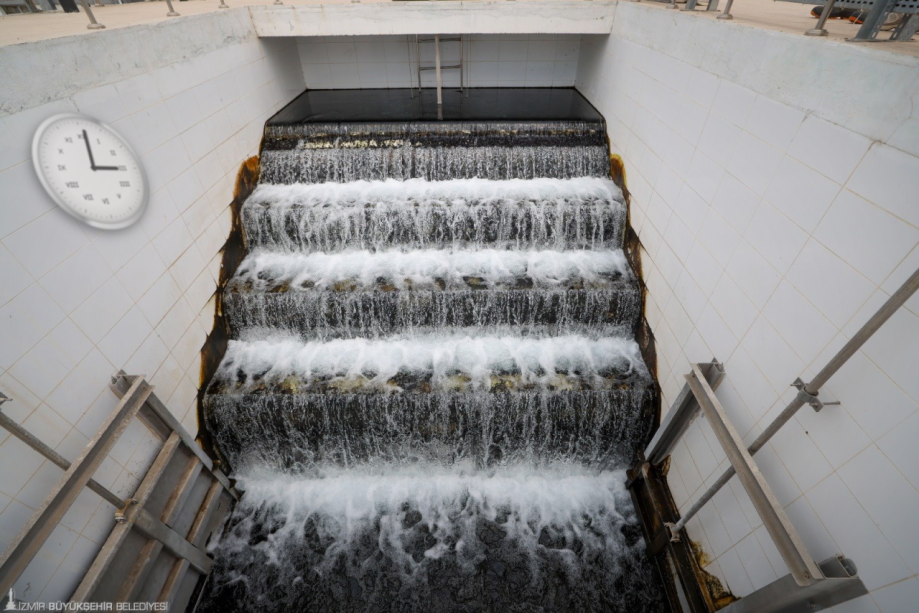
3:01
